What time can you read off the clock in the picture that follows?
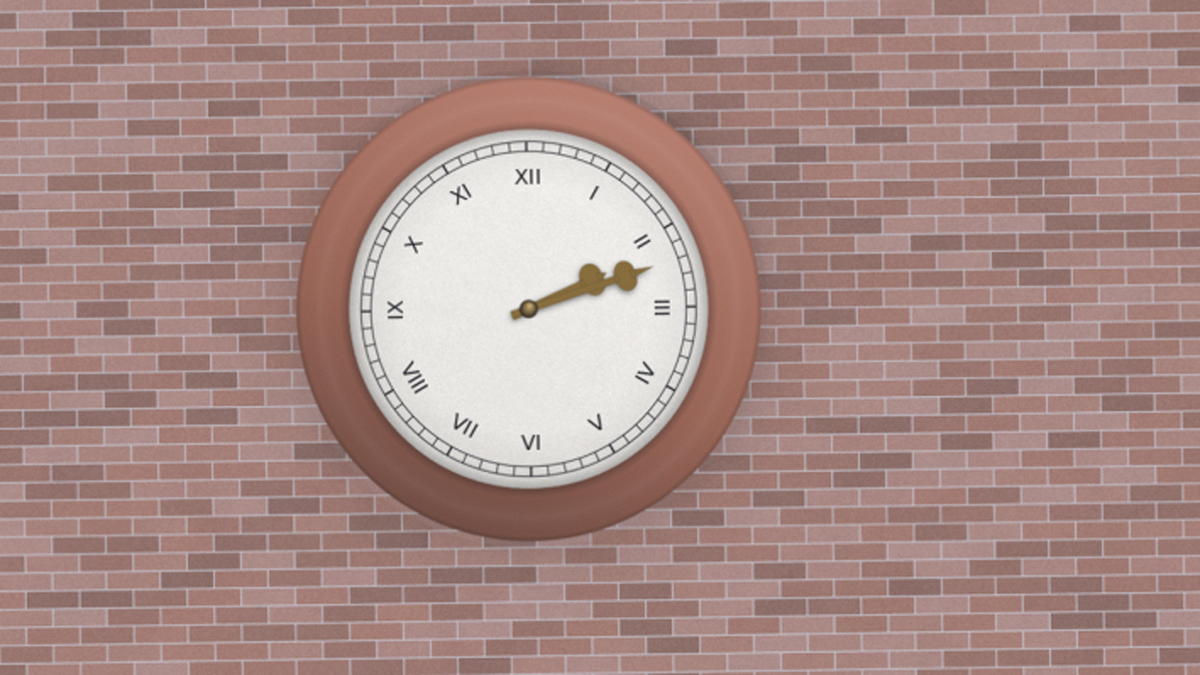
2:12
